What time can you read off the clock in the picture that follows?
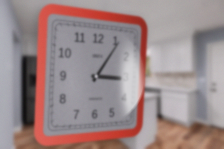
3:06
